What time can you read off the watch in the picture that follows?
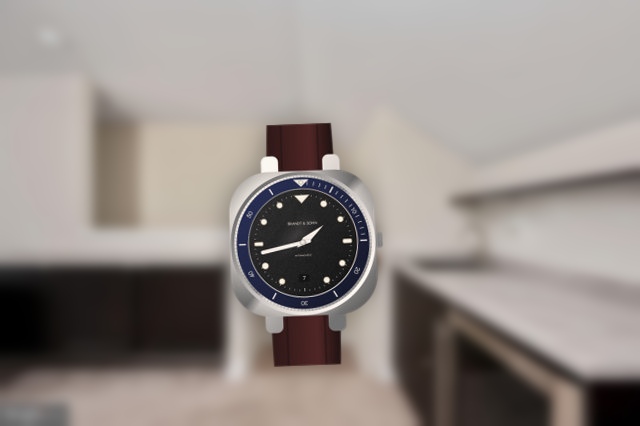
1:43
